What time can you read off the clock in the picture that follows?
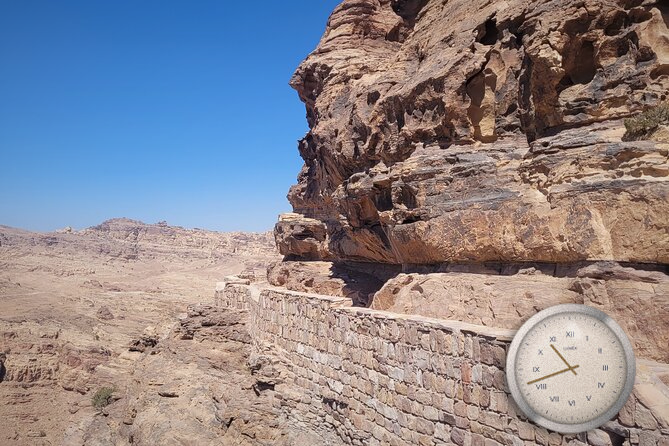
10:42
